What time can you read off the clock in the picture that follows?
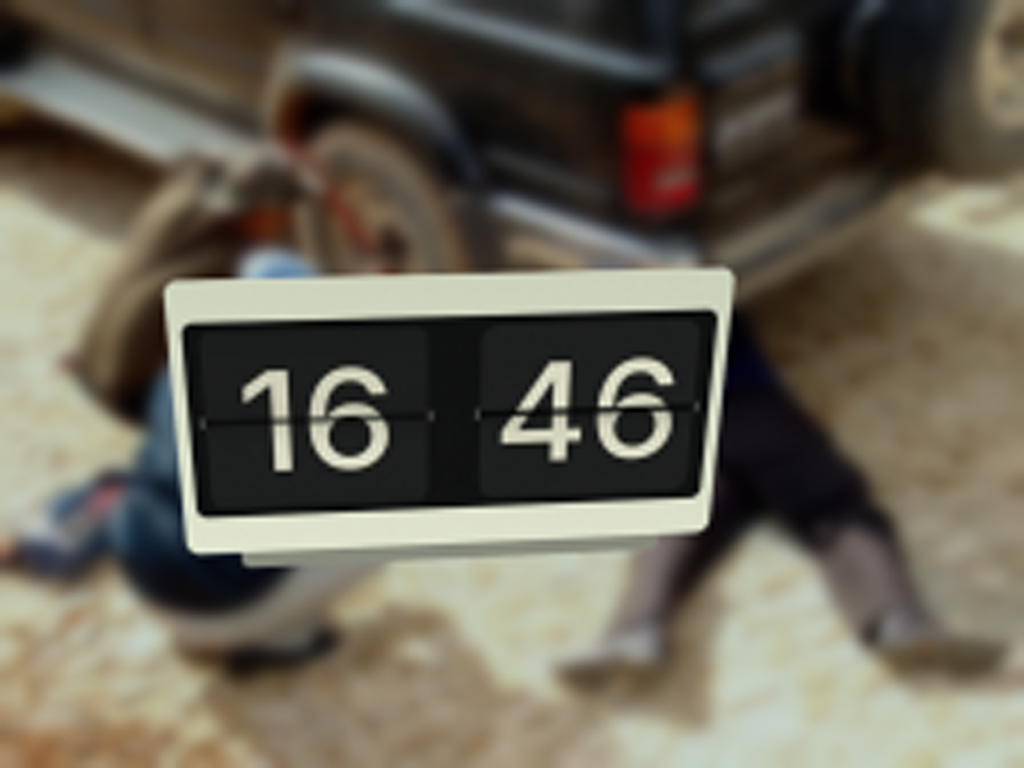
16:46
